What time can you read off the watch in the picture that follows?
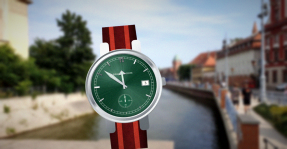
11:52
